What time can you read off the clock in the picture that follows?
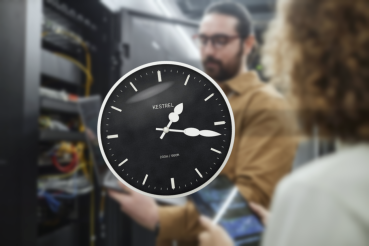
1:17
